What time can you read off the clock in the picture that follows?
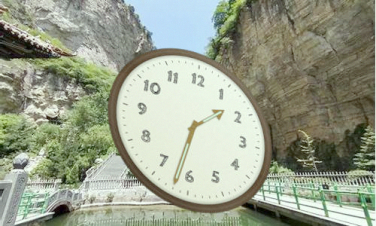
1:32
